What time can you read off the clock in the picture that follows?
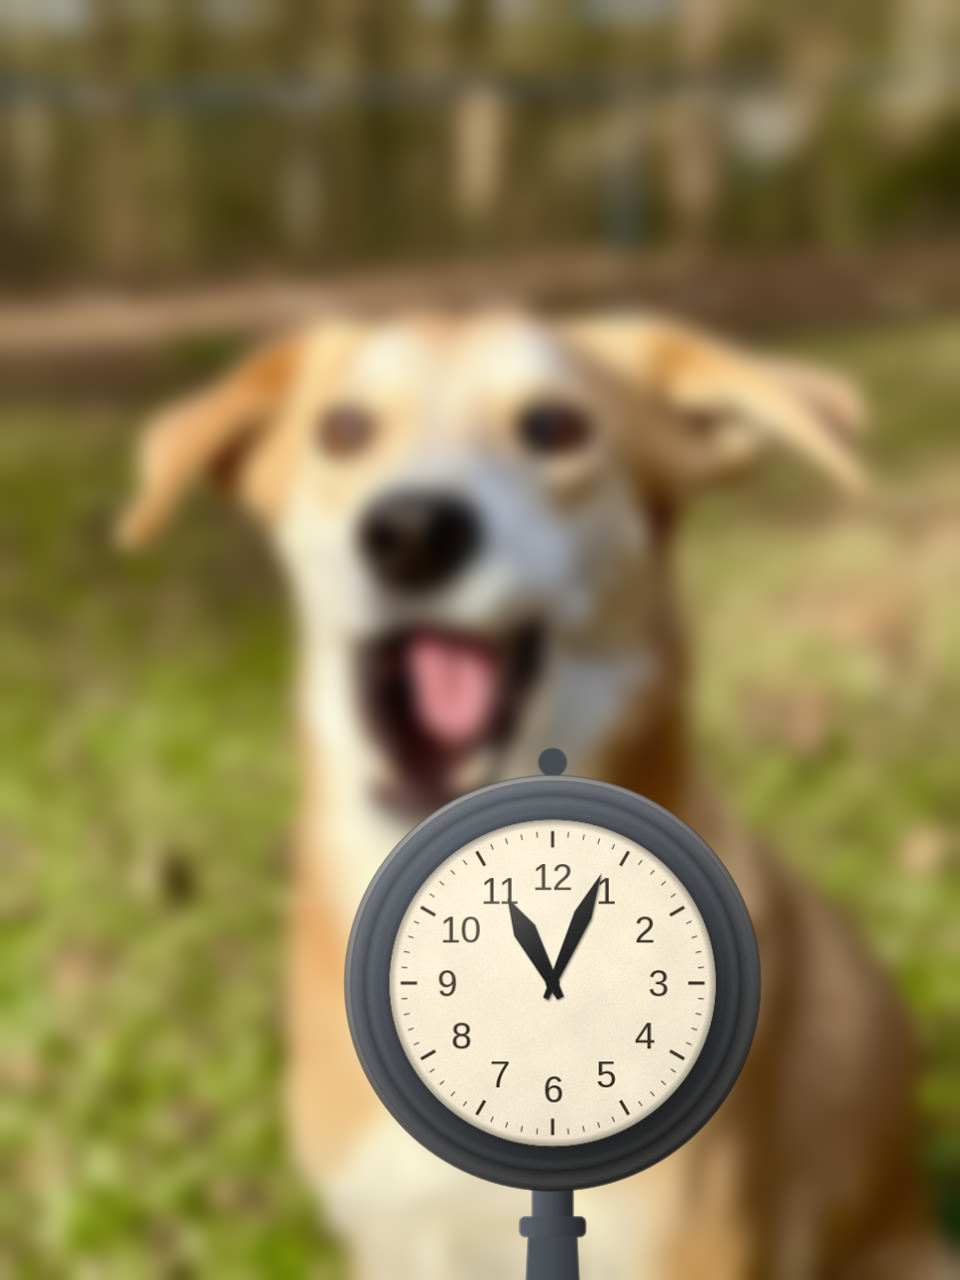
11:04
